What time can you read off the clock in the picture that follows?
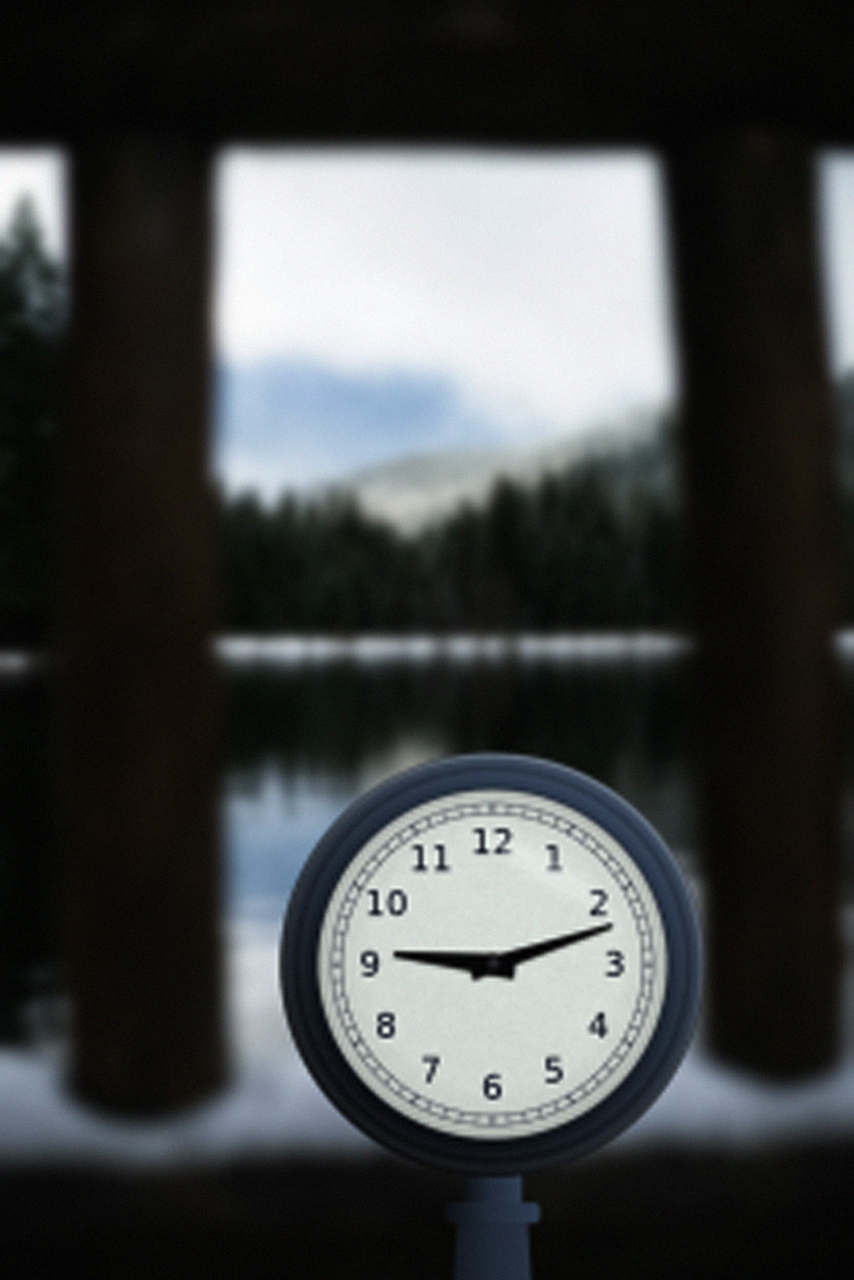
9:12
